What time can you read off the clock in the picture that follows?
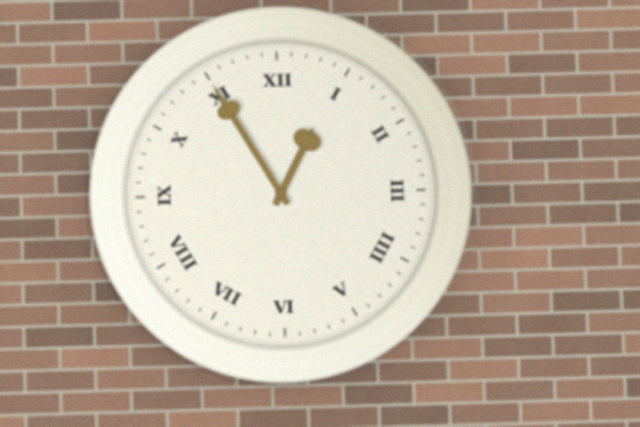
12:55
